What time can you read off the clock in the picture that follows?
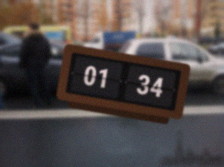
1:34
